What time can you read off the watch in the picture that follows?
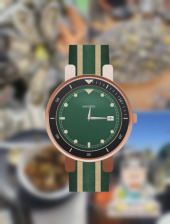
12:15
